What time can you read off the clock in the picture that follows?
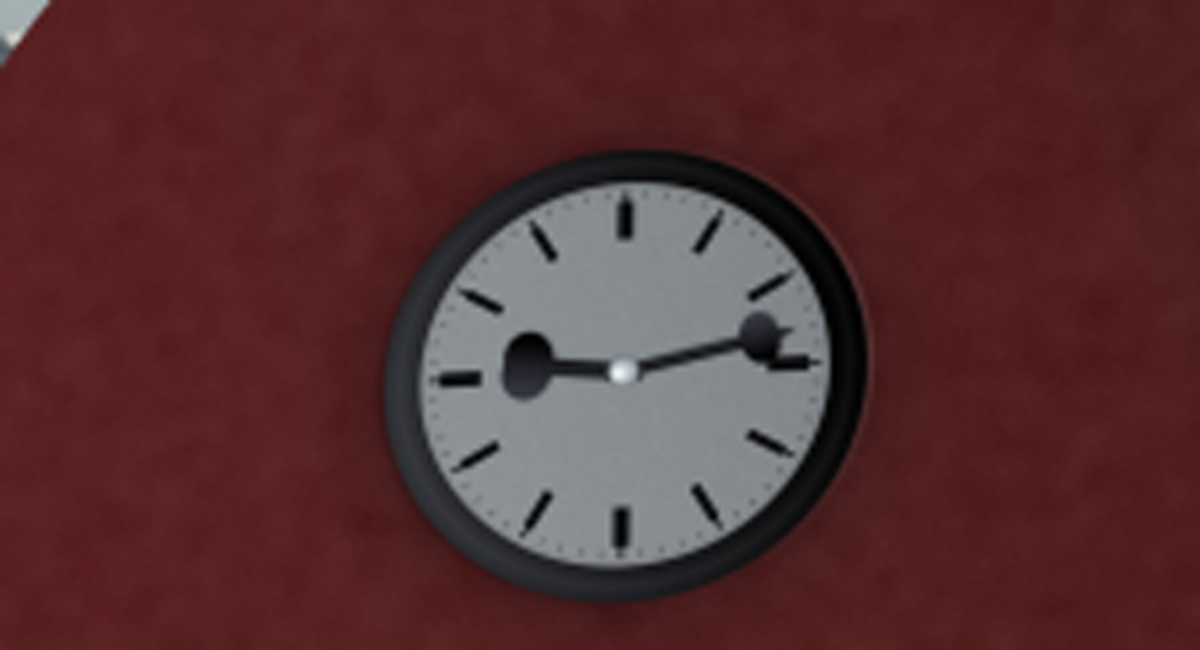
9:13
